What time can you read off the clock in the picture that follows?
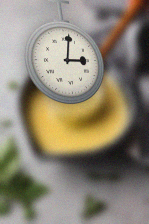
3:02
